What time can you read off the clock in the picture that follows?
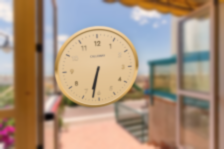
6:32
